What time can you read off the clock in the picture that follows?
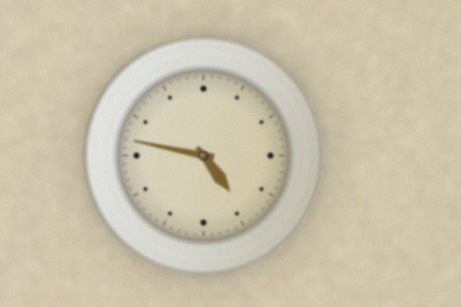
4:47
